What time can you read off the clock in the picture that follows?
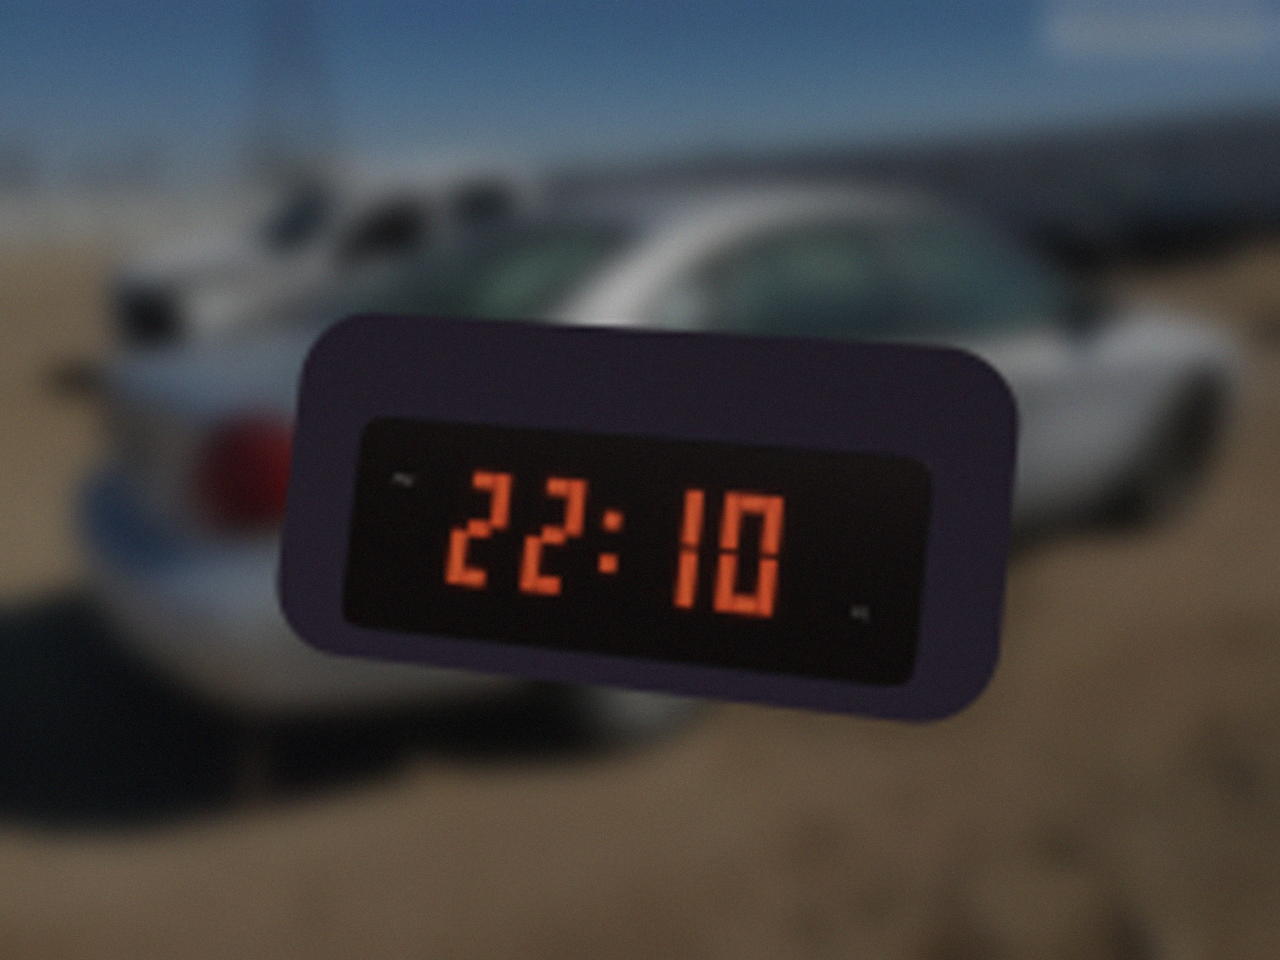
22:10
